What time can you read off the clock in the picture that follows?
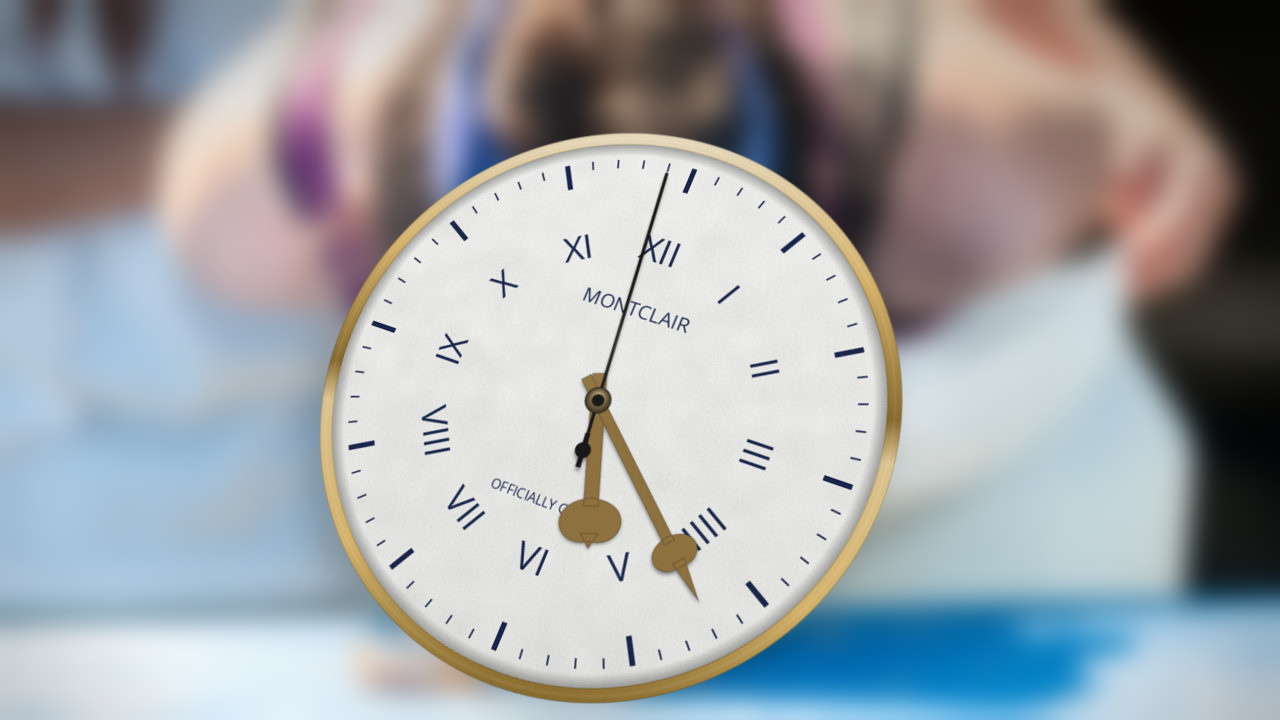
5:21:59
